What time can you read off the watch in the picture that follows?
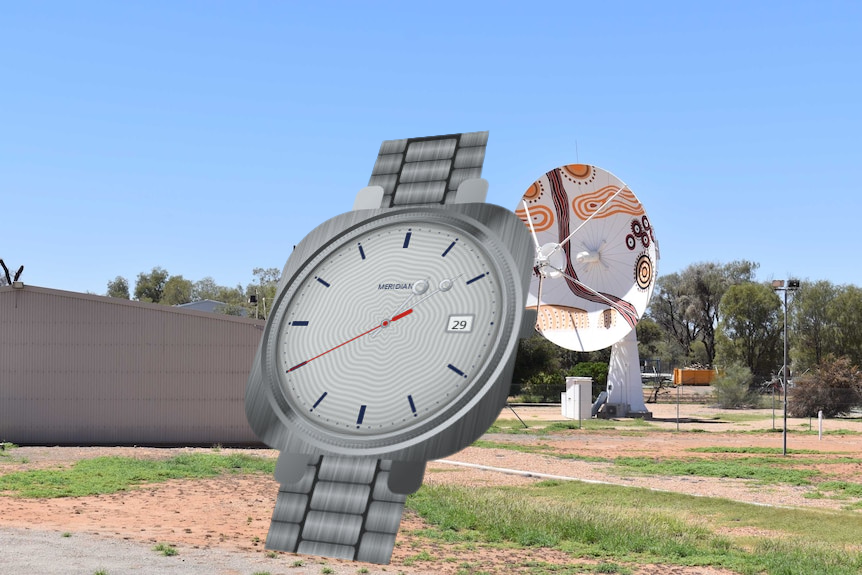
1:08:40
